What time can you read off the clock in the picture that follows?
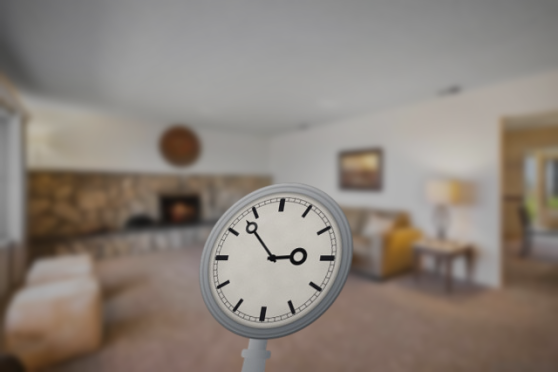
2:53
